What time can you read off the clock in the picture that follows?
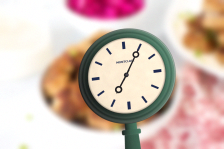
7:05
